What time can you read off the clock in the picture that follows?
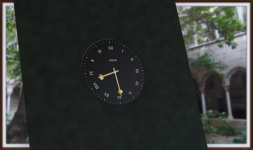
8:29
